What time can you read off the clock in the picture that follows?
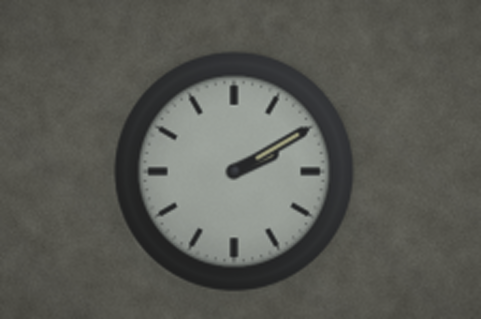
2:10
